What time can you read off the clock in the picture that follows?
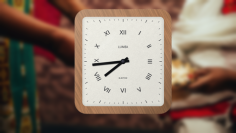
7:44
